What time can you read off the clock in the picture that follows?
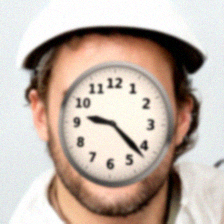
9:22
